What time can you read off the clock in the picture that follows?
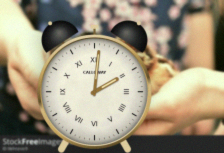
2:01
